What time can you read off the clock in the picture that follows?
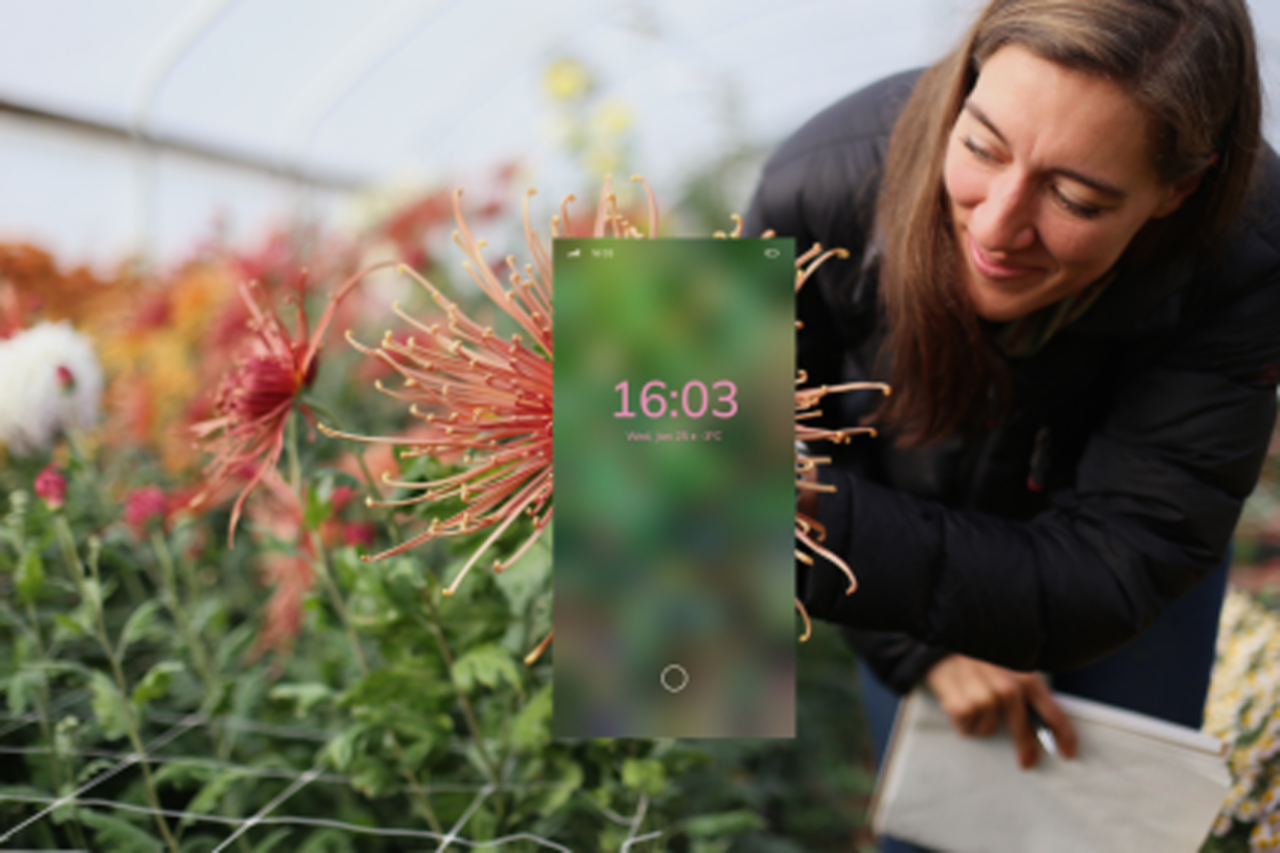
16:03
